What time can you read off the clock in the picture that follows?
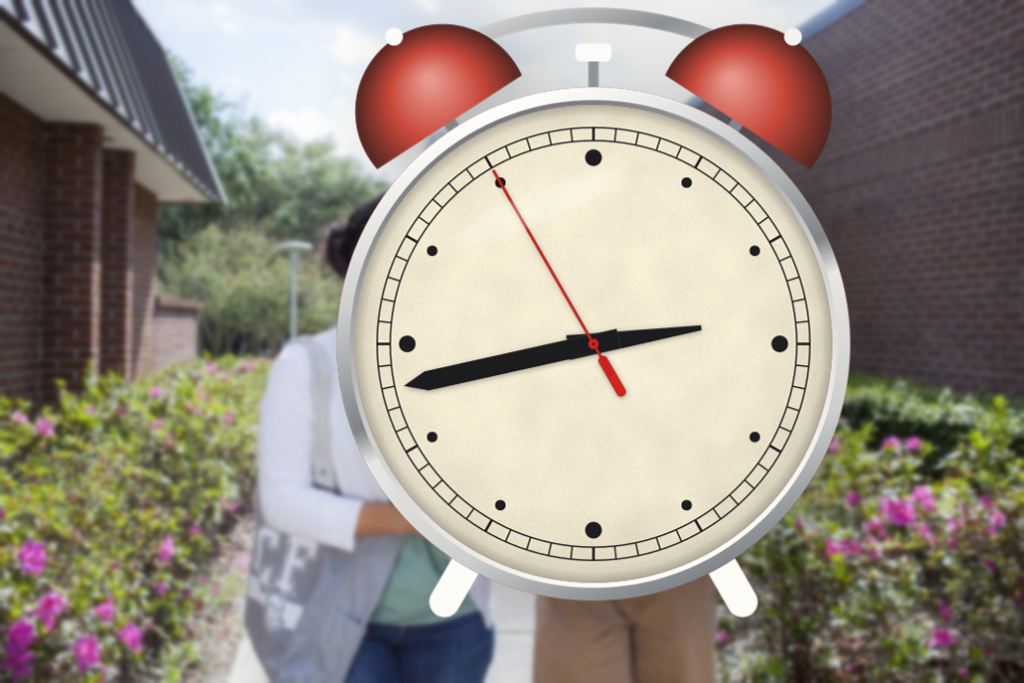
2:42:55
